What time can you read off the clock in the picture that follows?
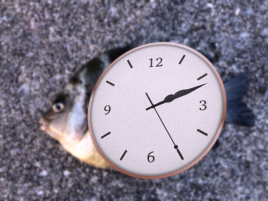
2:11:25
